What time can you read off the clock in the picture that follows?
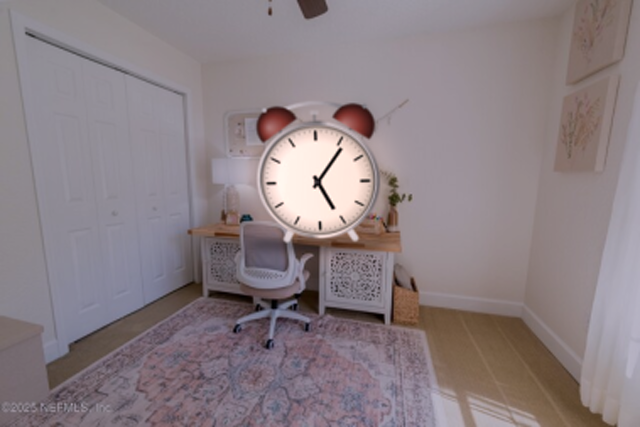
5:06
